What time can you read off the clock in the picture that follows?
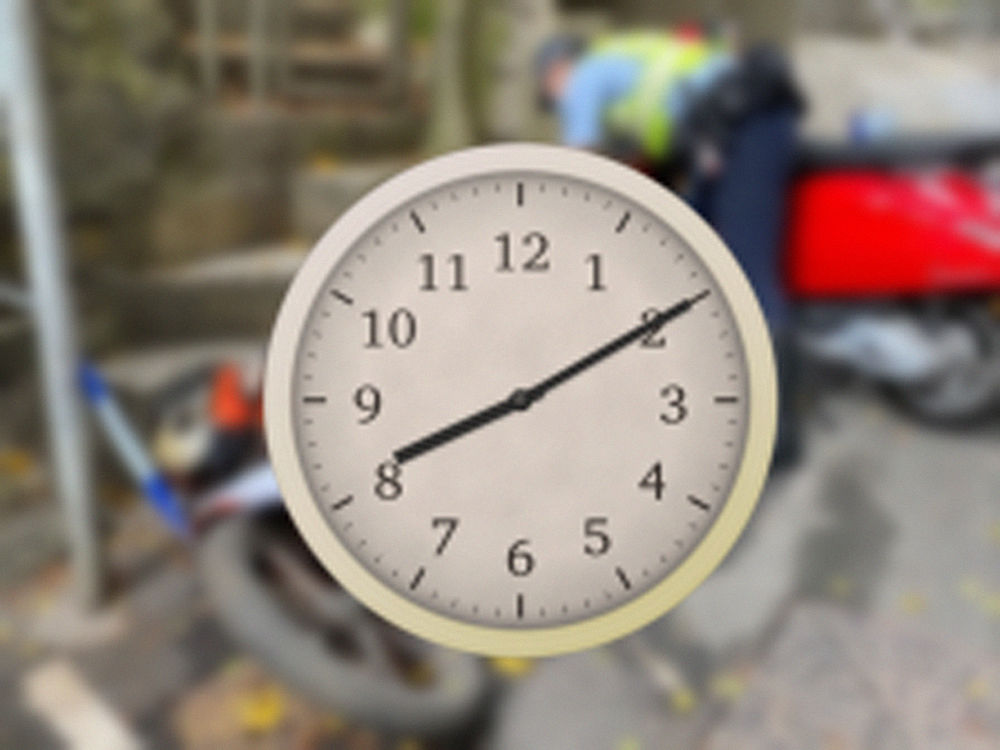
8:10
